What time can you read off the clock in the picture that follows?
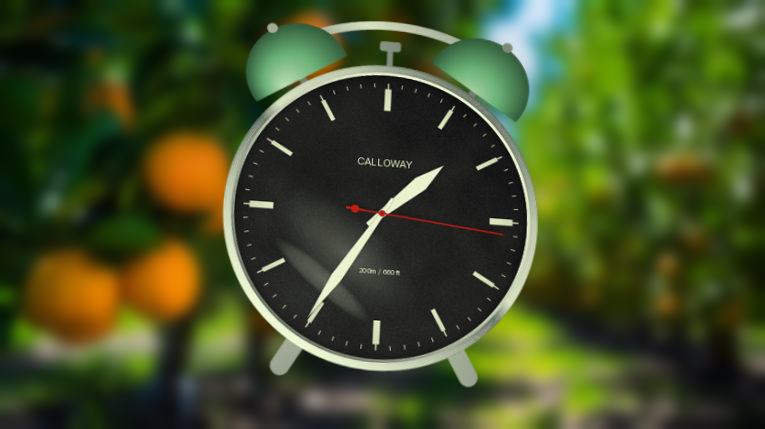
1:35:16
